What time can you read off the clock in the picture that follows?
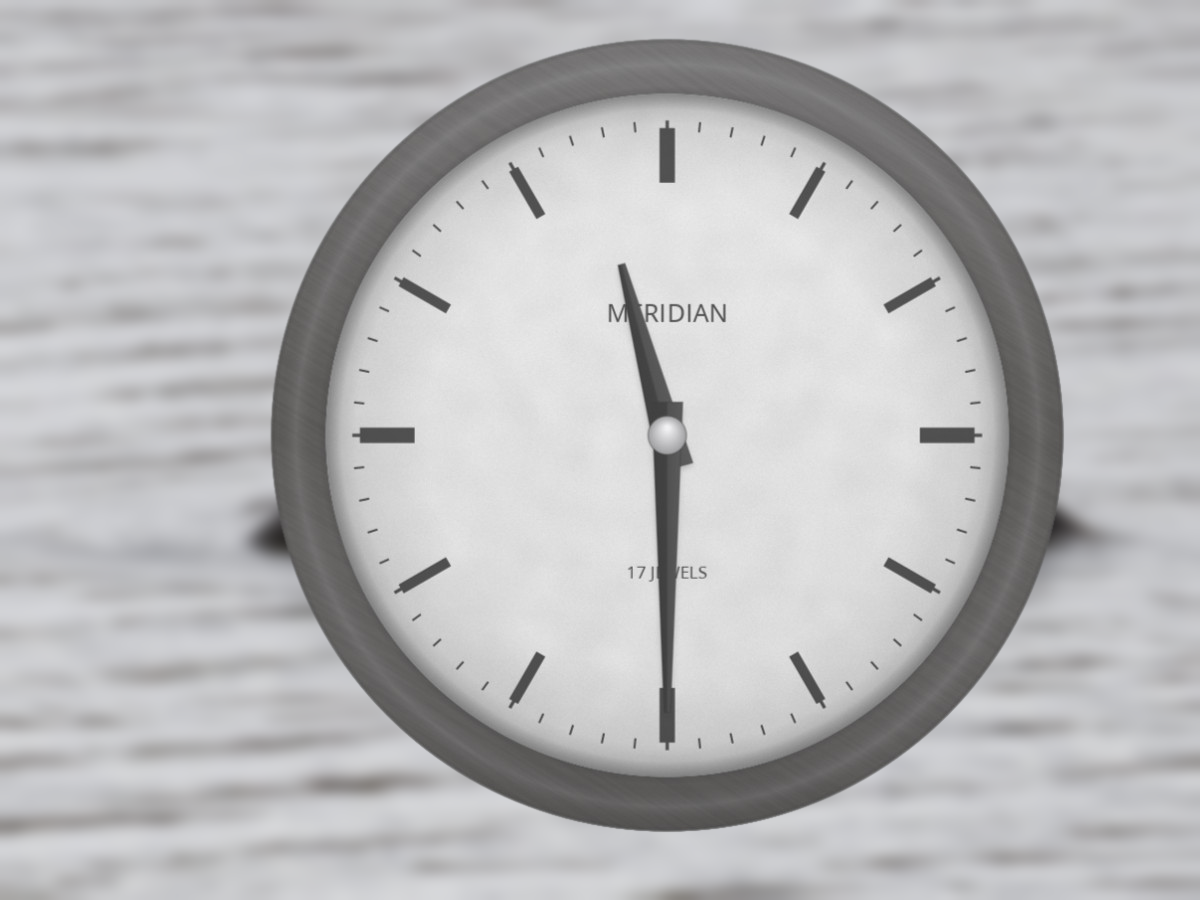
11:30
